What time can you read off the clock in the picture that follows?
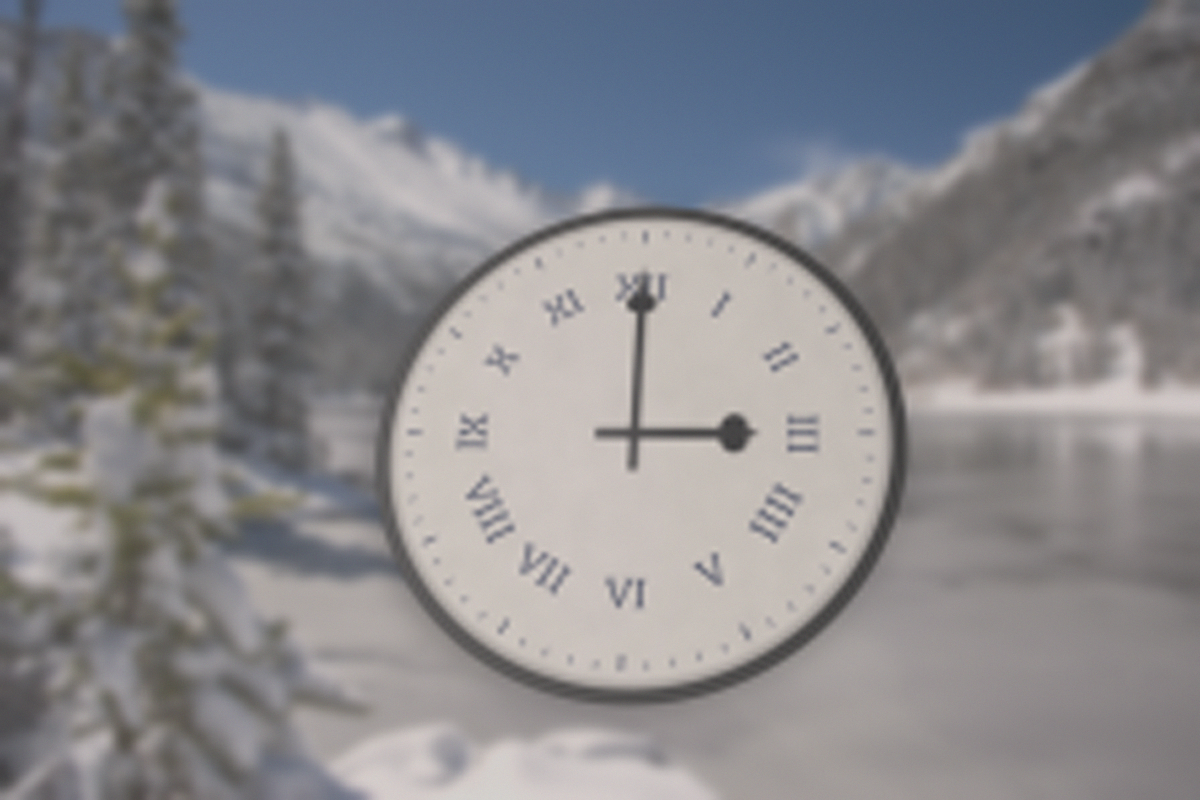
3:00
